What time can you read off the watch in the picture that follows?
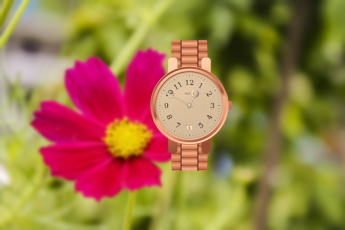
12:50
